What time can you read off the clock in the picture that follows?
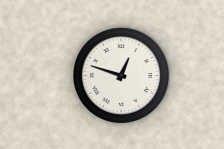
12:48
